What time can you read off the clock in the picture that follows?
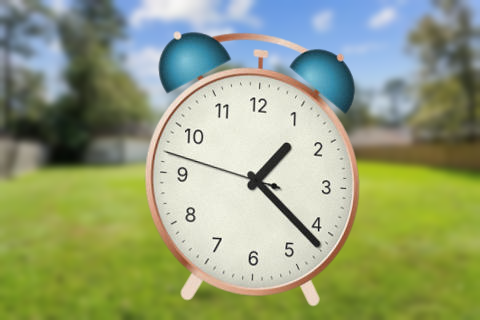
1:21:47
